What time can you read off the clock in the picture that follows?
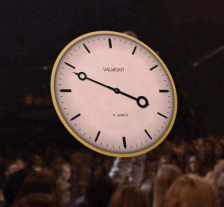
3:49
